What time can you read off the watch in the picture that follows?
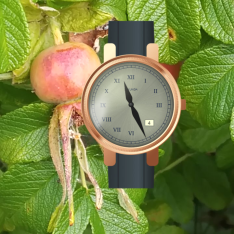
11:26
